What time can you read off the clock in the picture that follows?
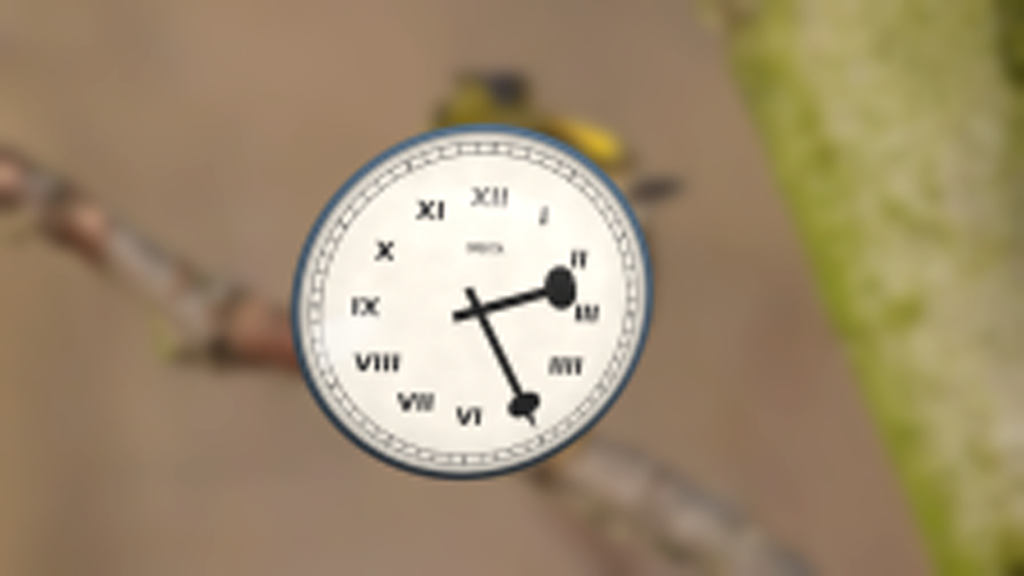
2:25
